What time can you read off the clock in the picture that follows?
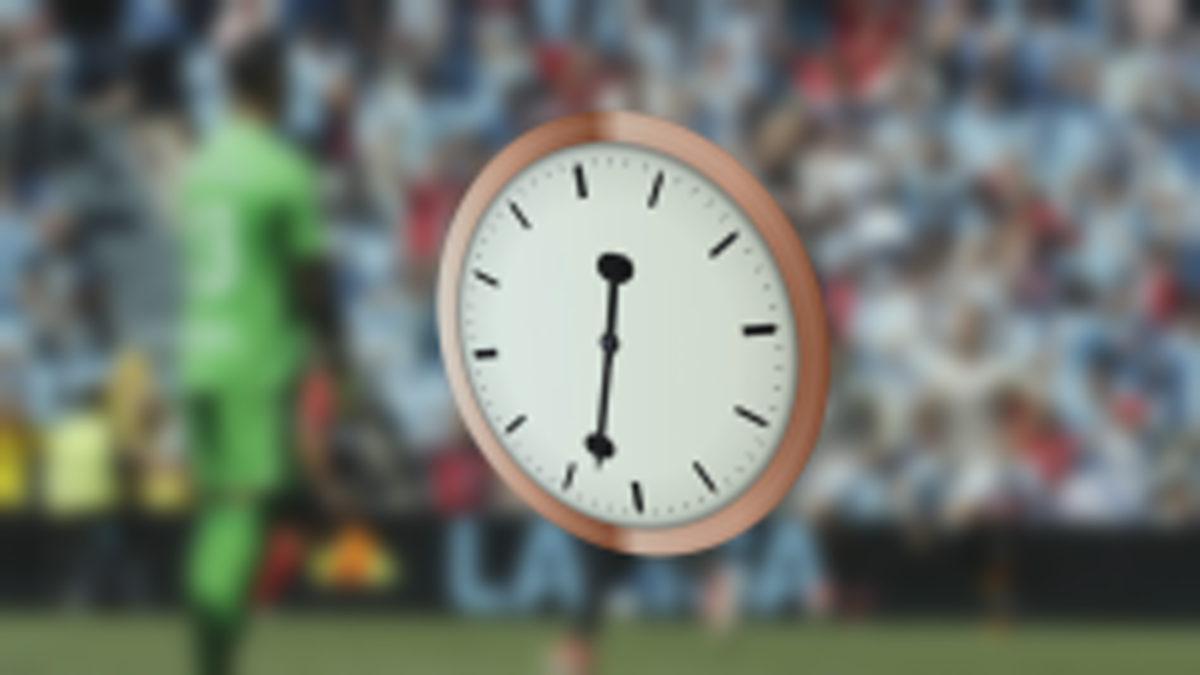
12:33
